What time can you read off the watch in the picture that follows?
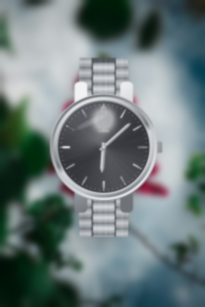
6:08
